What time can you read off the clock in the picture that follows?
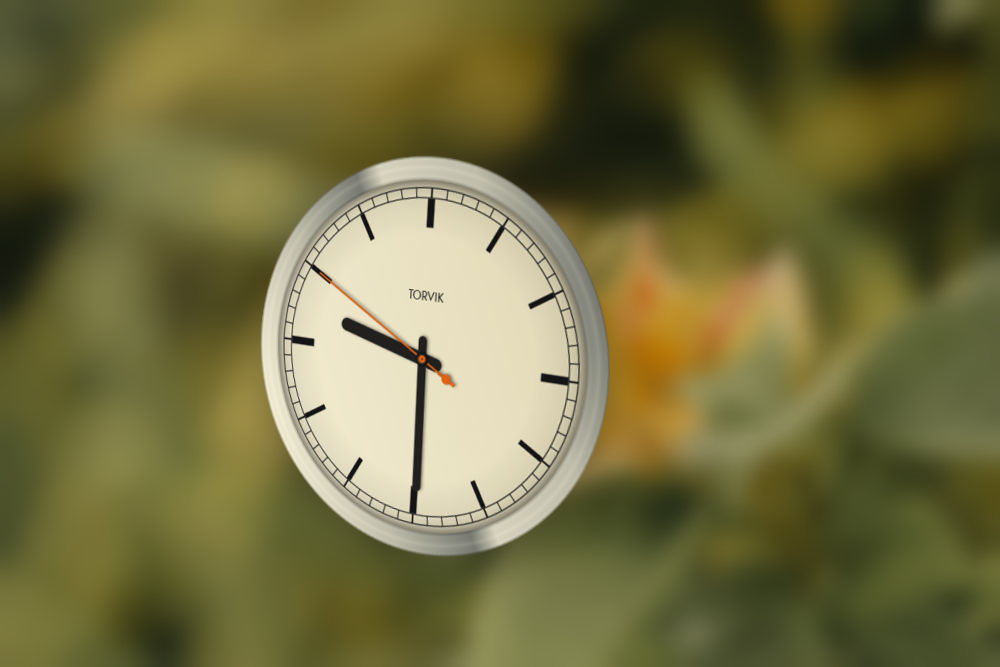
9:29:50
